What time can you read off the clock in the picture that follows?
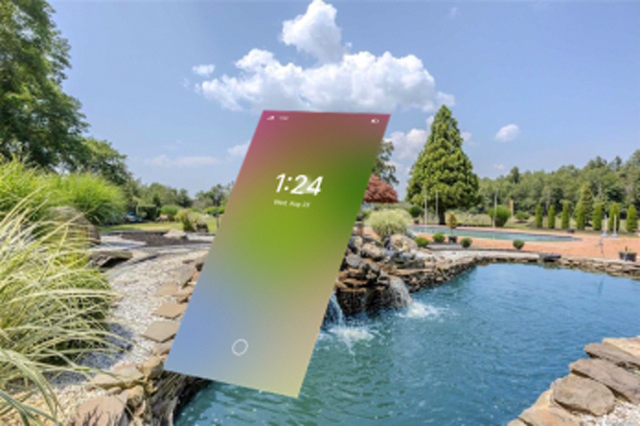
1:24
